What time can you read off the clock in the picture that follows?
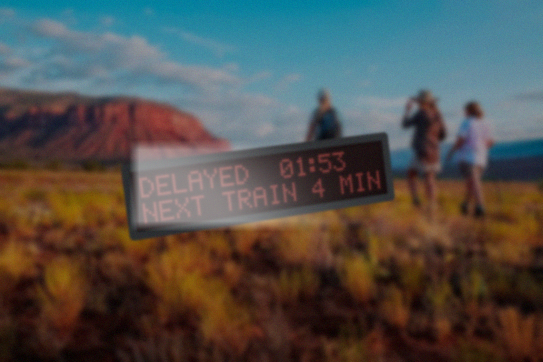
1:53
